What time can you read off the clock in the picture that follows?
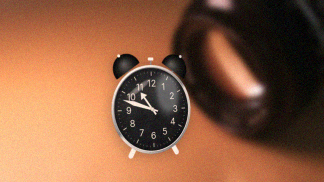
10:48
